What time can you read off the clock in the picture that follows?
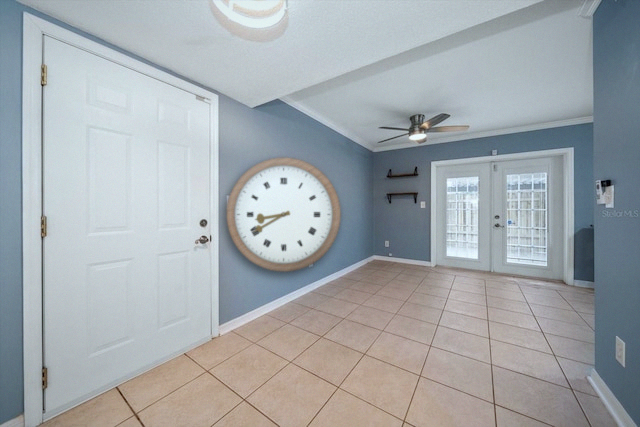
8:40
